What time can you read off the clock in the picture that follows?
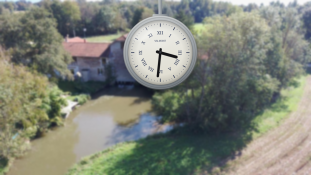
3:31
